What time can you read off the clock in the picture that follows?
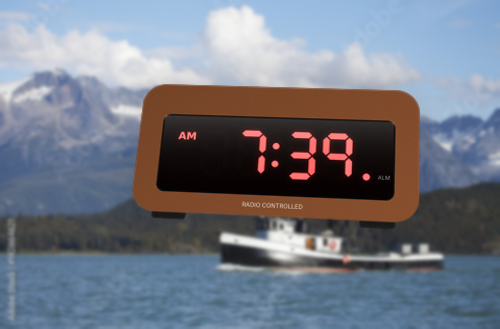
7:39
